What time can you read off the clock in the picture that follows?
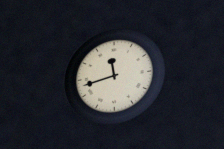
11:43
